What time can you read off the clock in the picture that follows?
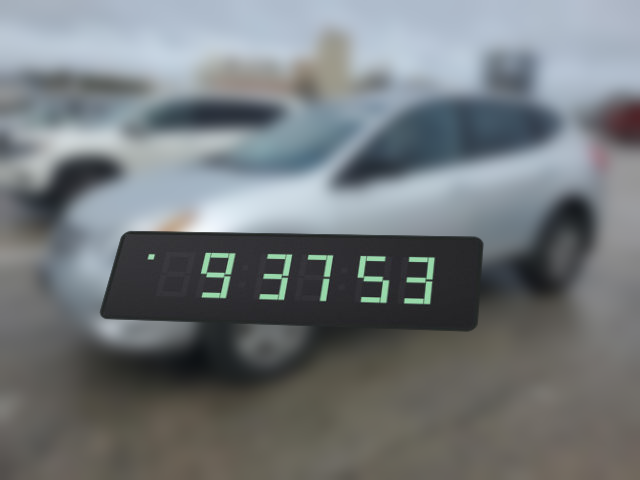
9:37:53
